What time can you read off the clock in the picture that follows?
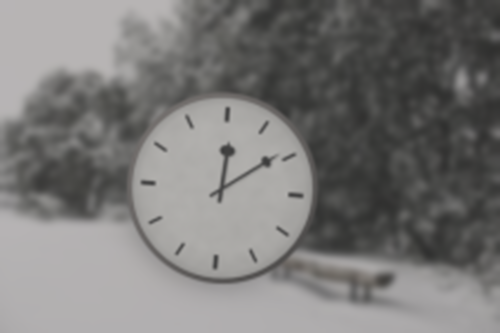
12:09
